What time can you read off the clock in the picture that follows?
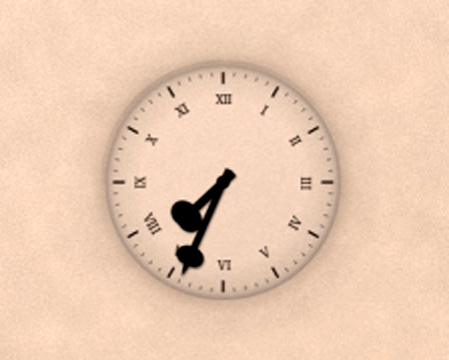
7:34
